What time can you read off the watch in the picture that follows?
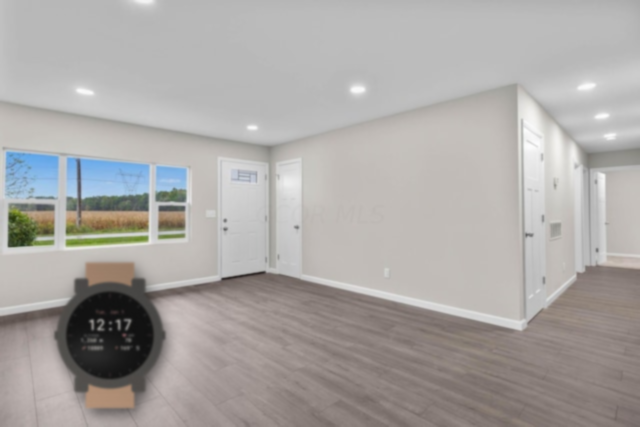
12:17
